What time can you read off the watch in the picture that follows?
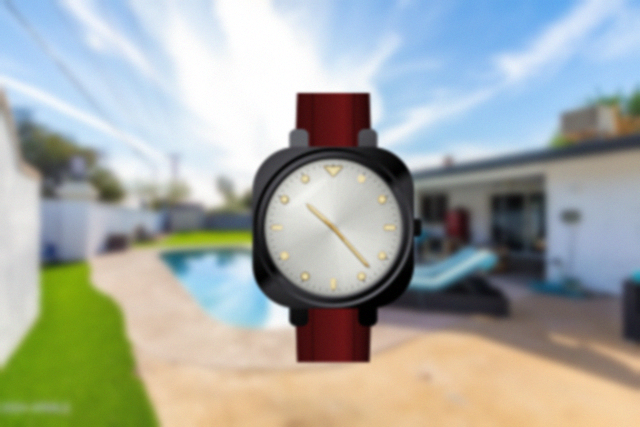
10:23
